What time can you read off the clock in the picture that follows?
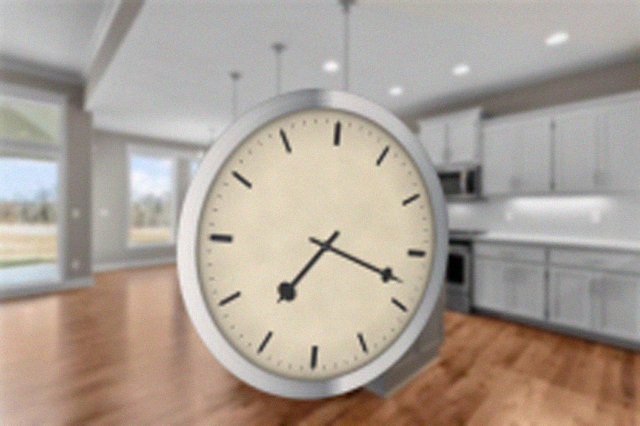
7:18
